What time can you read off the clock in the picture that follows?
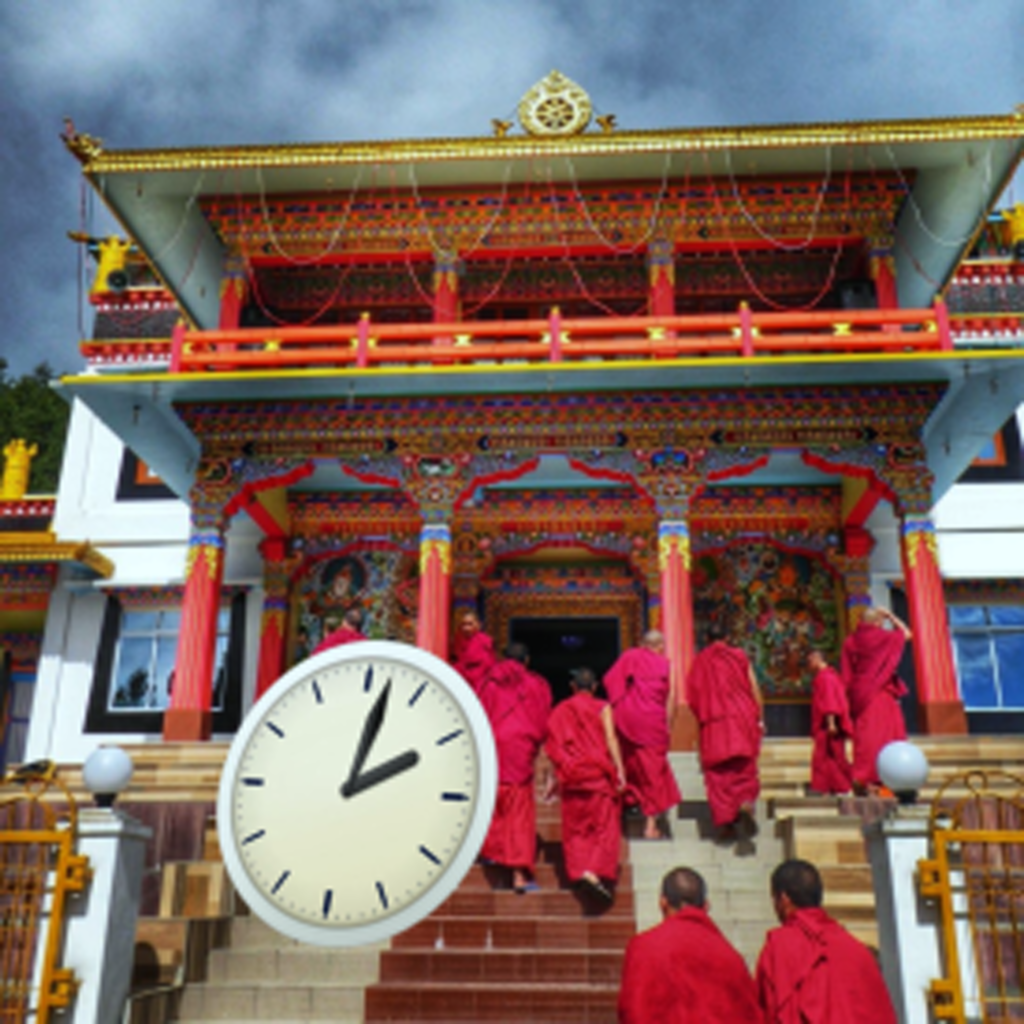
2:02
